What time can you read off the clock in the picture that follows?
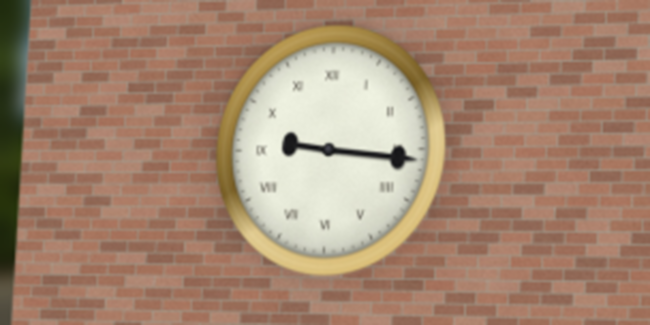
9:16
